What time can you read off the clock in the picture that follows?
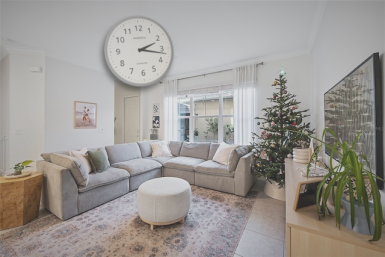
2:17
